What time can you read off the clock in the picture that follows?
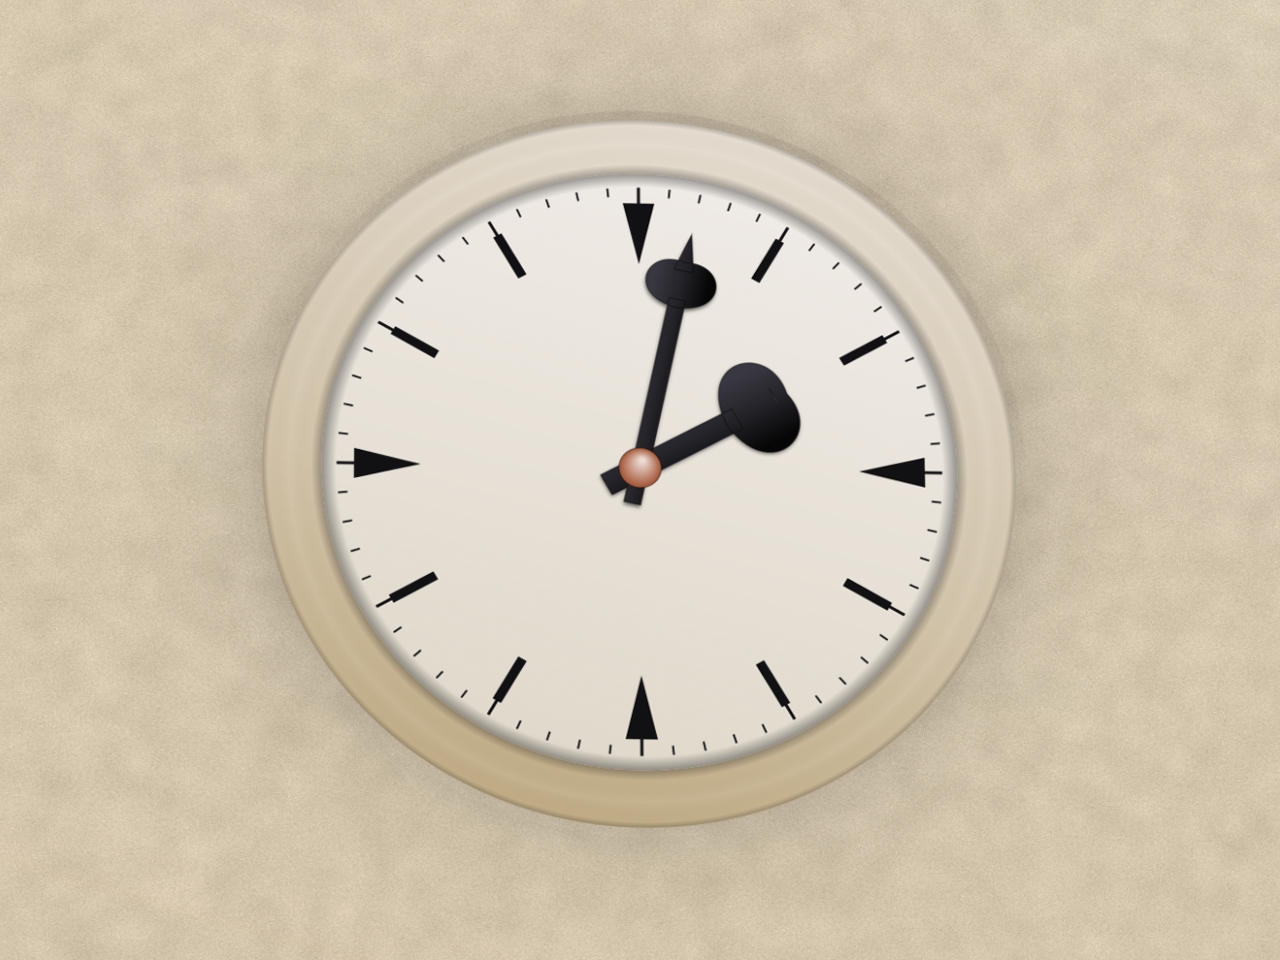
2:02
